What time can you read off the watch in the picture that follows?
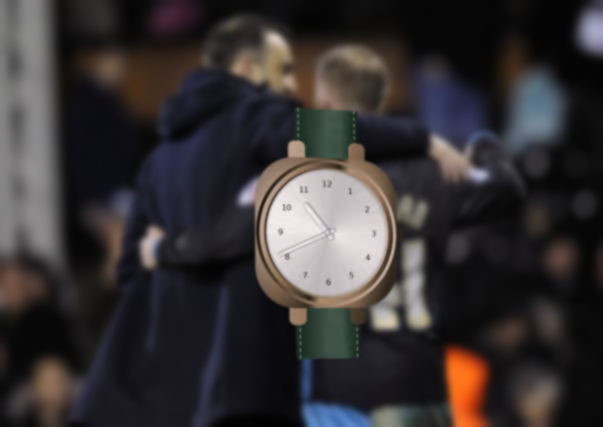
10:41
